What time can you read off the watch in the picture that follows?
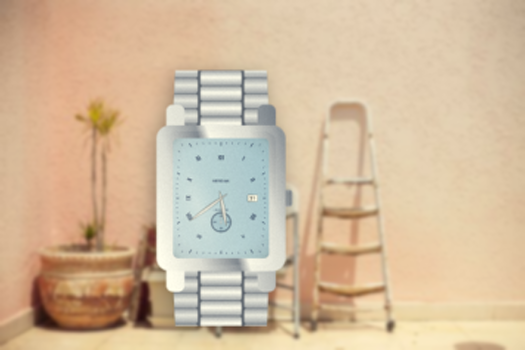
5:39
